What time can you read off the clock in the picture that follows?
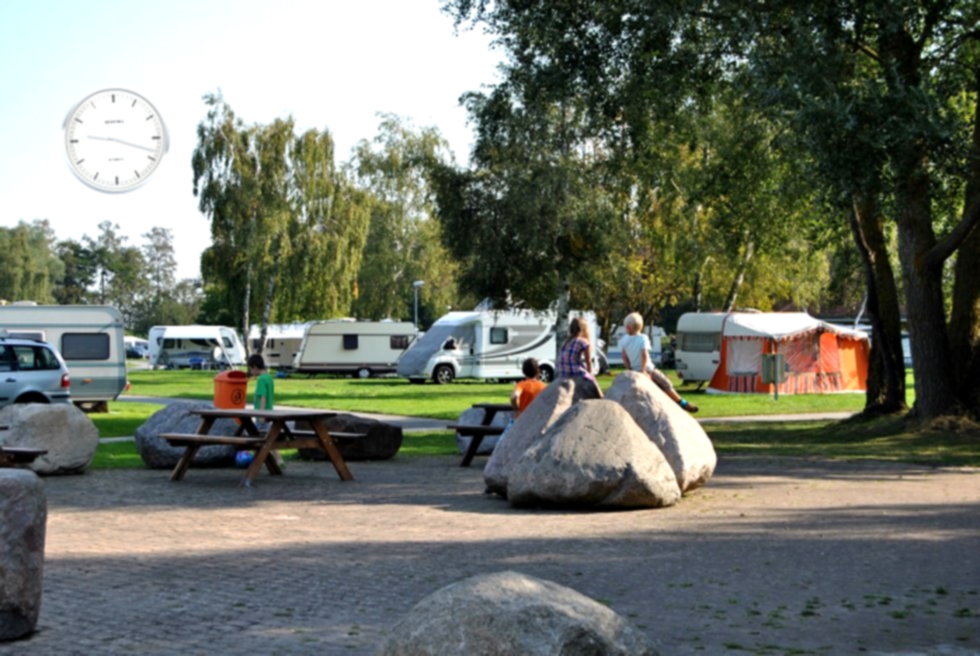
9:18
